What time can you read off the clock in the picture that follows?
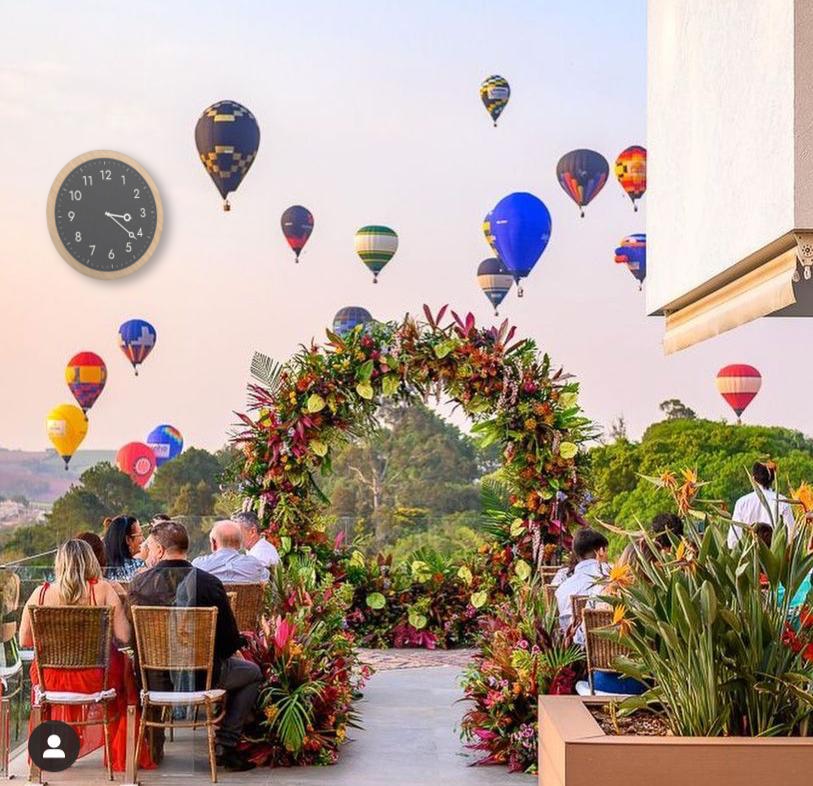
3:22
